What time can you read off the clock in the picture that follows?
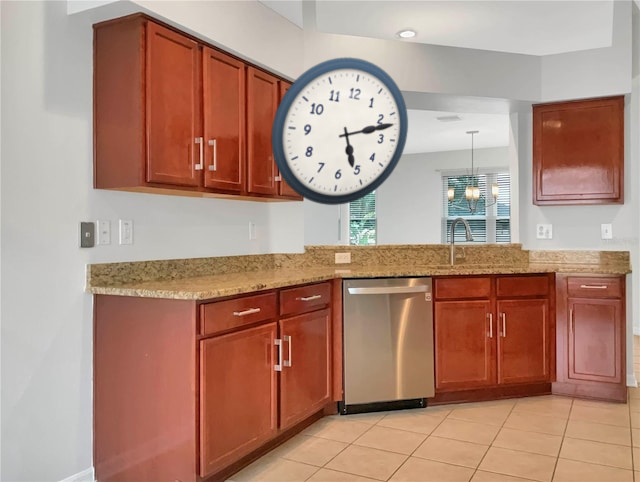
5:12
